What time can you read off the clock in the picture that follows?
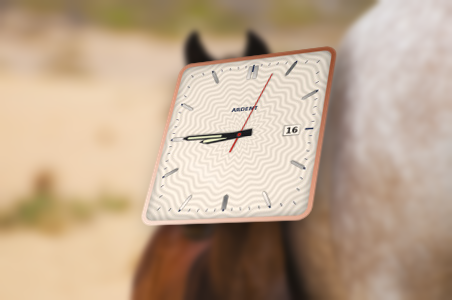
8:45:03
